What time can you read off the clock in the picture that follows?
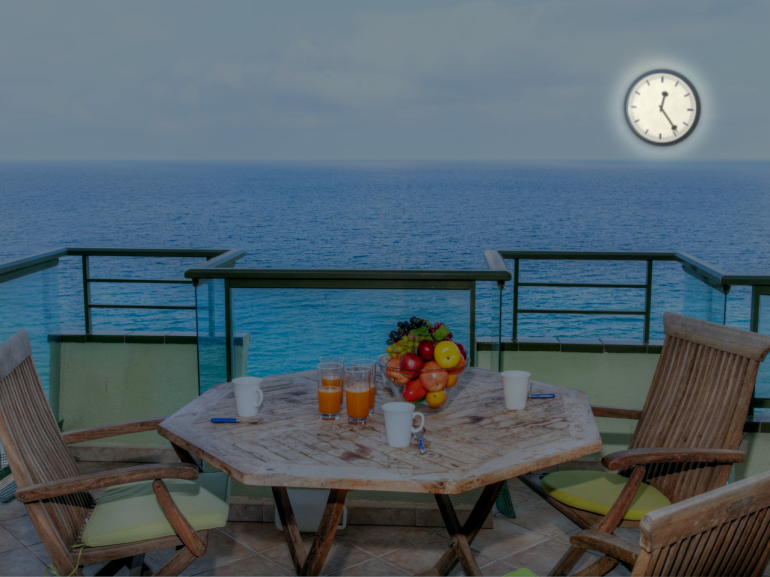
12:24
